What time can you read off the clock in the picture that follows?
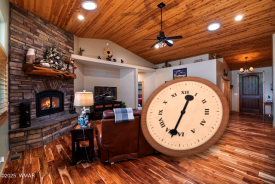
12:33
